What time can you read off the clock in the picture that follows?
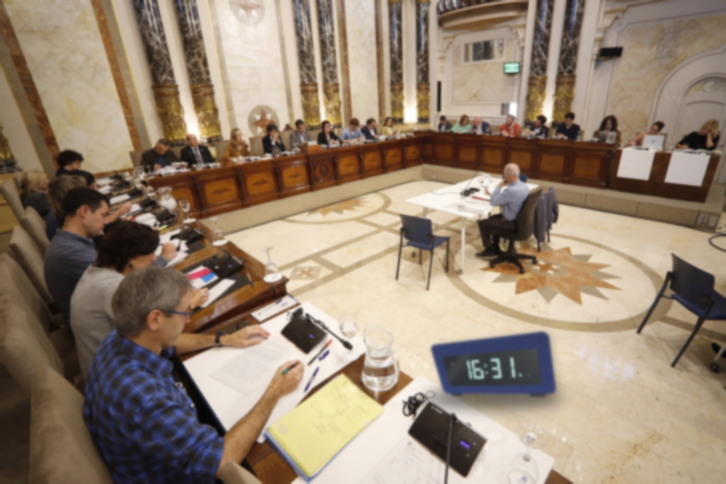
16:31
